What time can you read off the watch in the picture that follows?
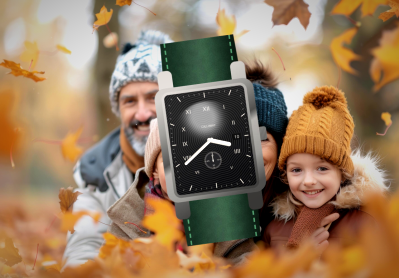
3:39
